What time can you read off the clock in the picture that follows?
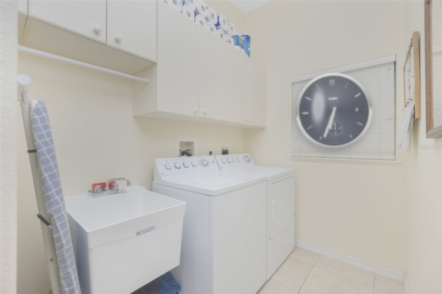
6:34
